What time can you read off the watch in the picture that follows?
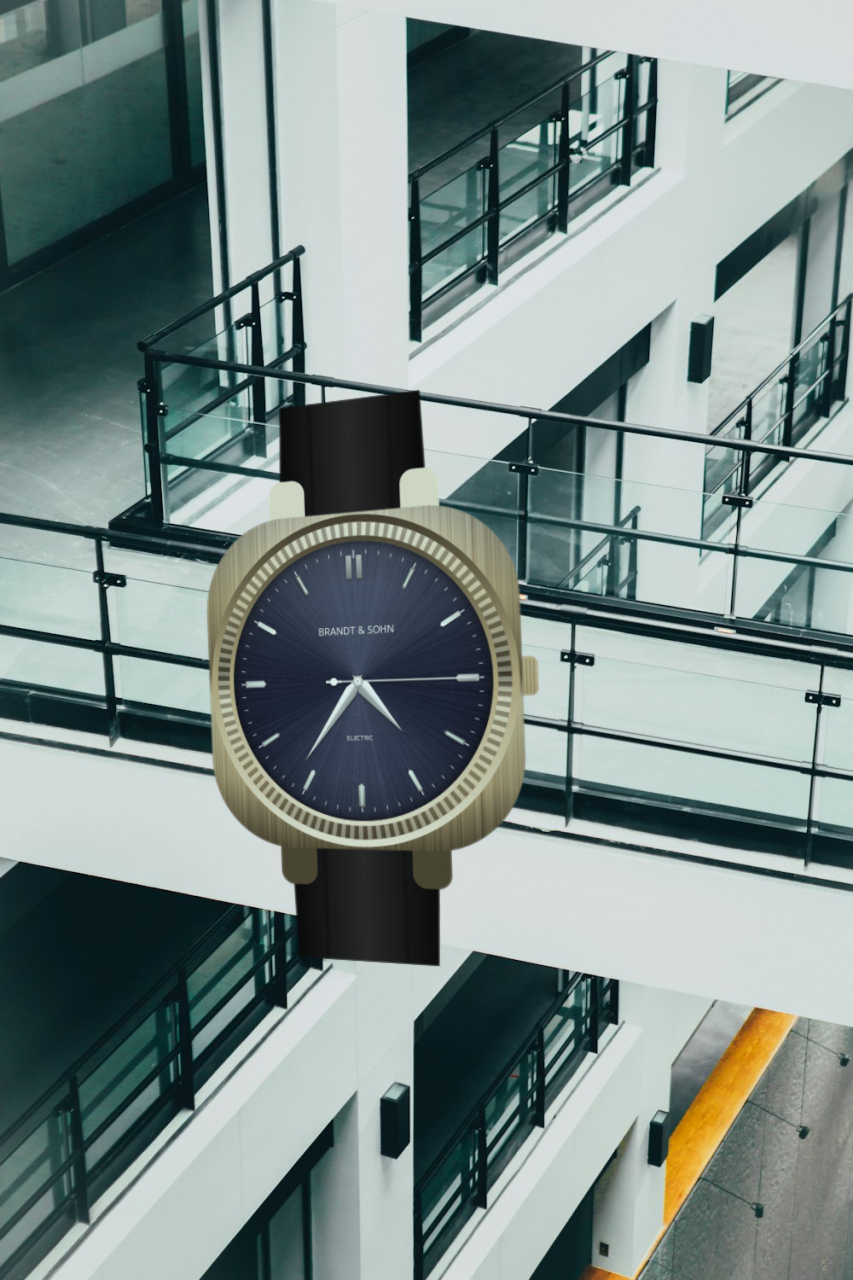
4:36:15
